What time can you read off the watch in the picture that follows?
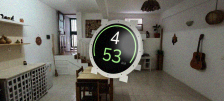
4:53
